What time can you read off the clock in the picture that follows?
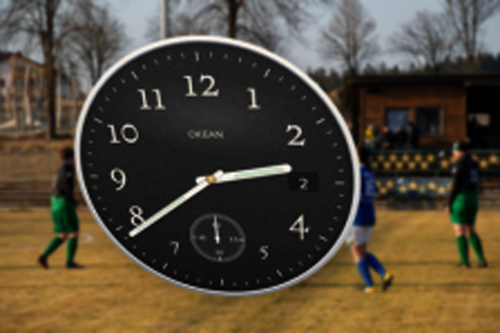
2:39
